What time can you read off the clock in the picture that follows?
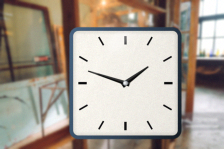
1:48
